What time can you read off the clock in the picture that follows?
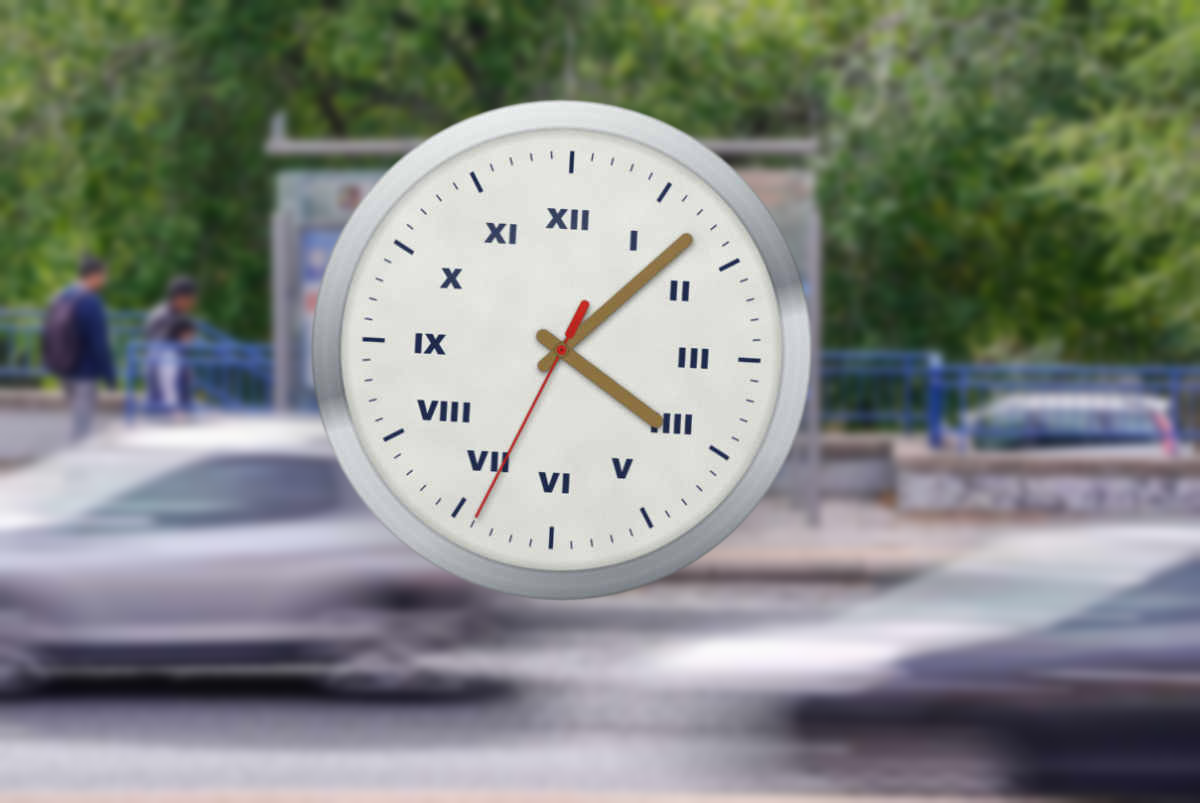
4:07:34
